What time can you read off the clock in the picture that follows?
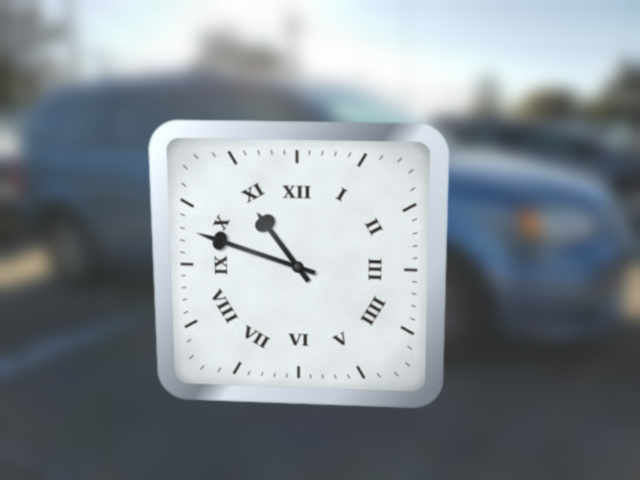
10:48
